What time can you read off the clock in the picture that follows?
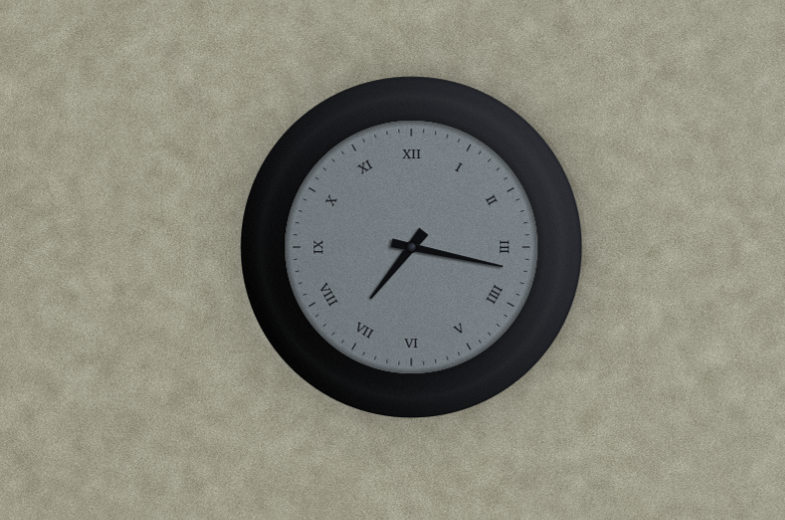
7:17
